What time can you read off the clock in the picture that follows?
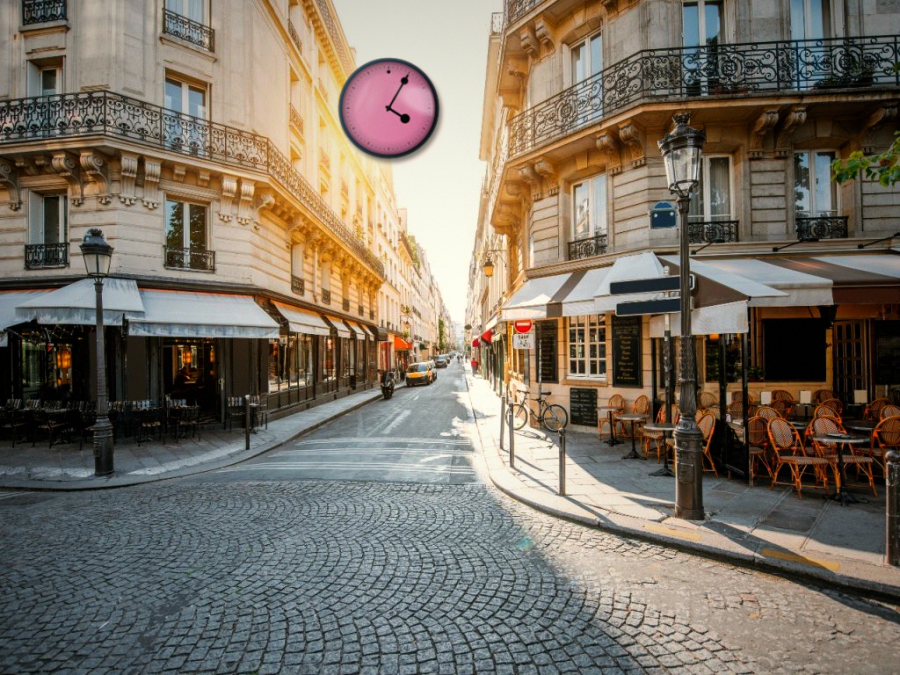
4:05
